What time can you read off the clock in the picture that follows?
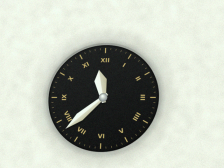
11:38
